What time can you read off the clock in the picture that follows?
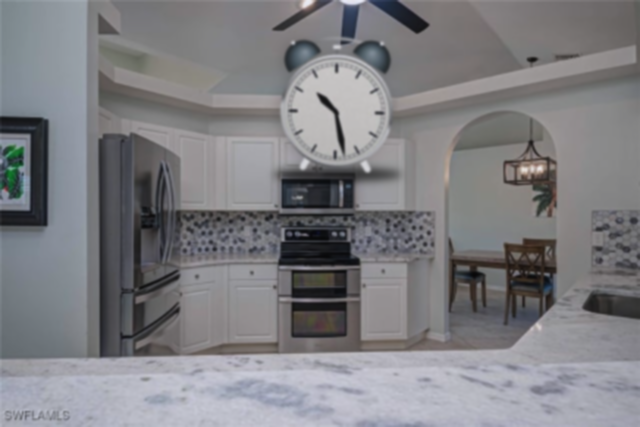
10:28
